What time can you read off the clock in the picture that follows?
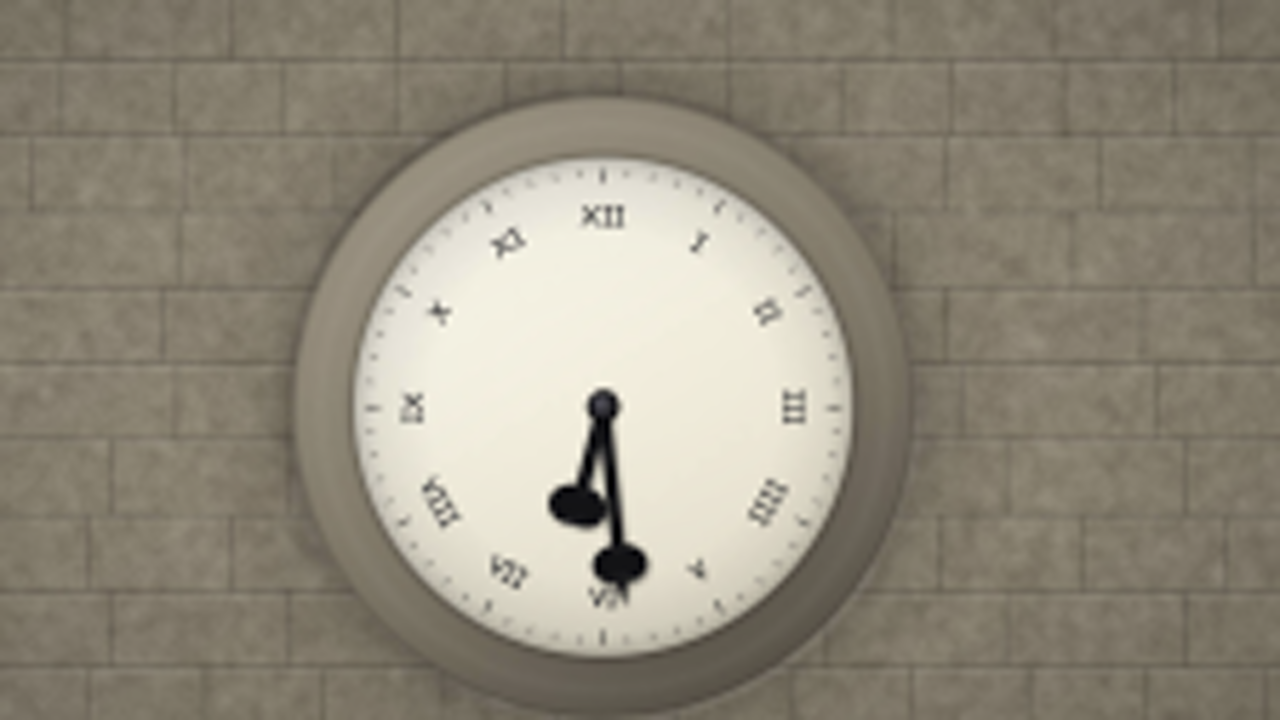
6:29
